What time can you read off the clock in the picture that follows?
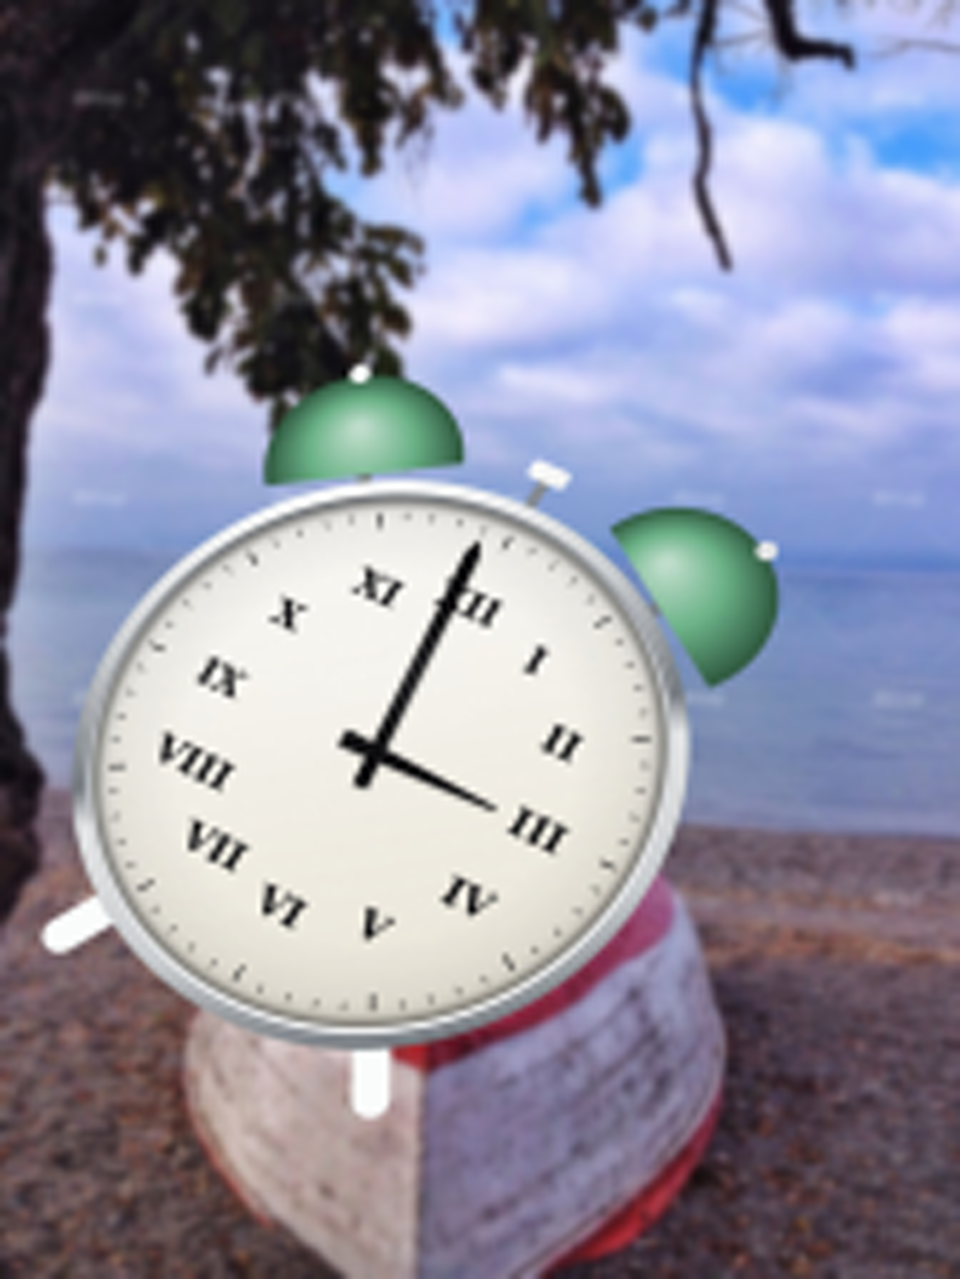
2:59
